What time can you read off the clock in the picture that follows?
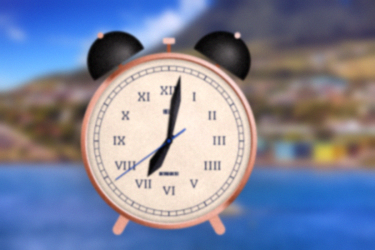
7:01:39
